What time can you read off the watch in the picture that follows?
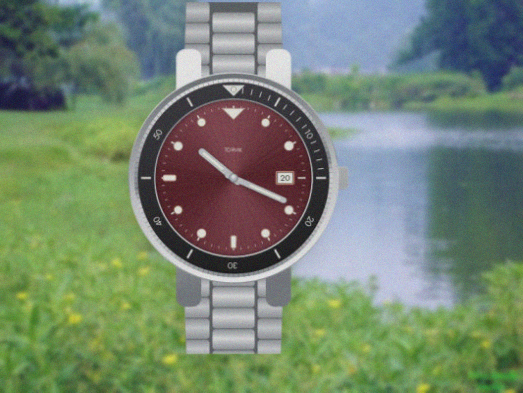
10:19
